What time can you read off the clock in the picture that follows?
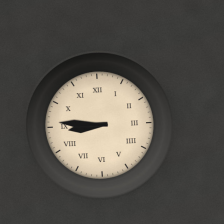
8:46
